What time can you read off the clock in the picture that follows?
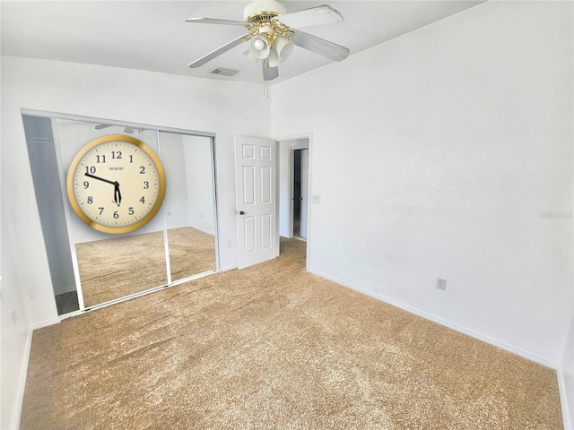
5:48
